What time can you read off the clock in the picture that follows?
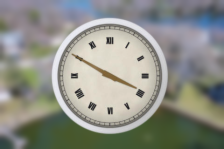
3:50
